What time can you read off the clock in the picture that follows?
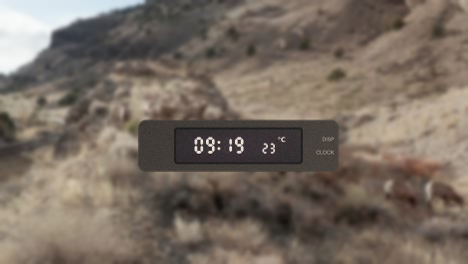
9:19
